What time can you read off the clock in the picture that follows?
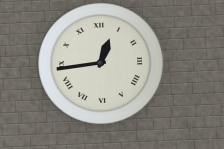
12:44
